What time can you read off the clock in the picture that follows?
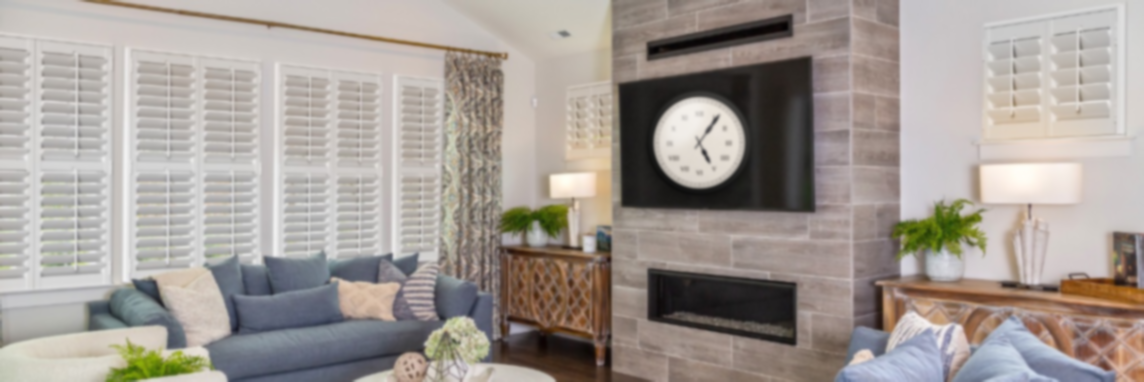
5:06
